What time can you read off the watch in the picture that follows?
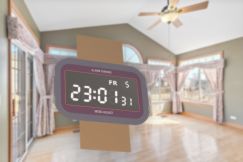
23:01:31
